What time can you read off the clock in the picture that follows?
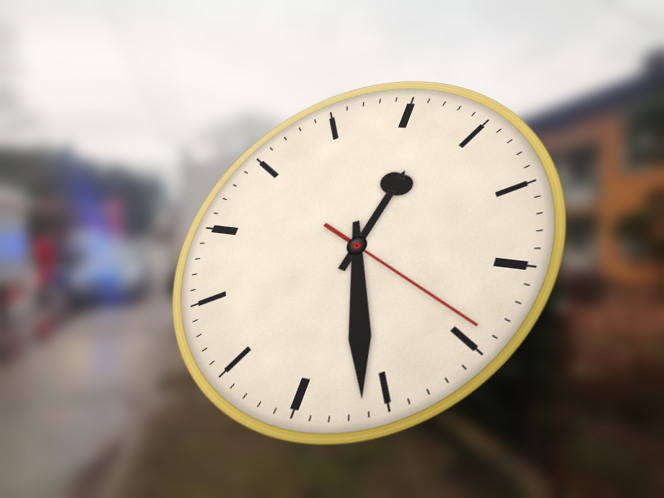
12:26:19
